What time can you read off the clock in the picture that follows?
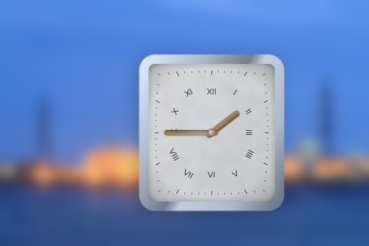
1:45
